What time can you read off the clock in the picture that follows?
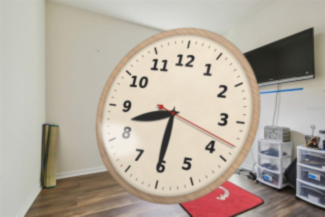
8:30:18
